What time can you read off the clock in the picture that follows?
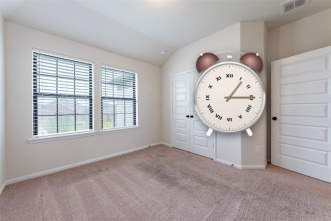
1:15
